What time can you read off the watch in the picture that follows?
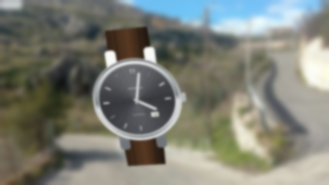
4:02
